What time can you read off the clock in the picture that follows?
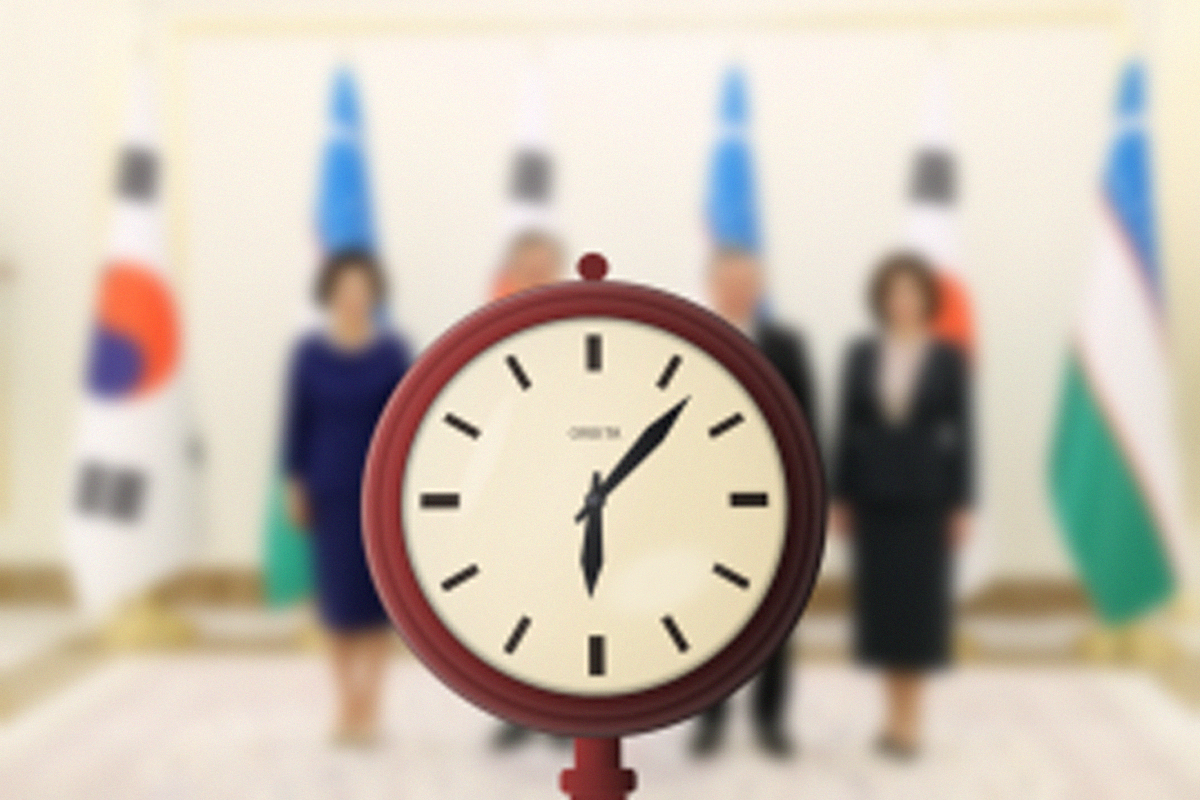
6:07
